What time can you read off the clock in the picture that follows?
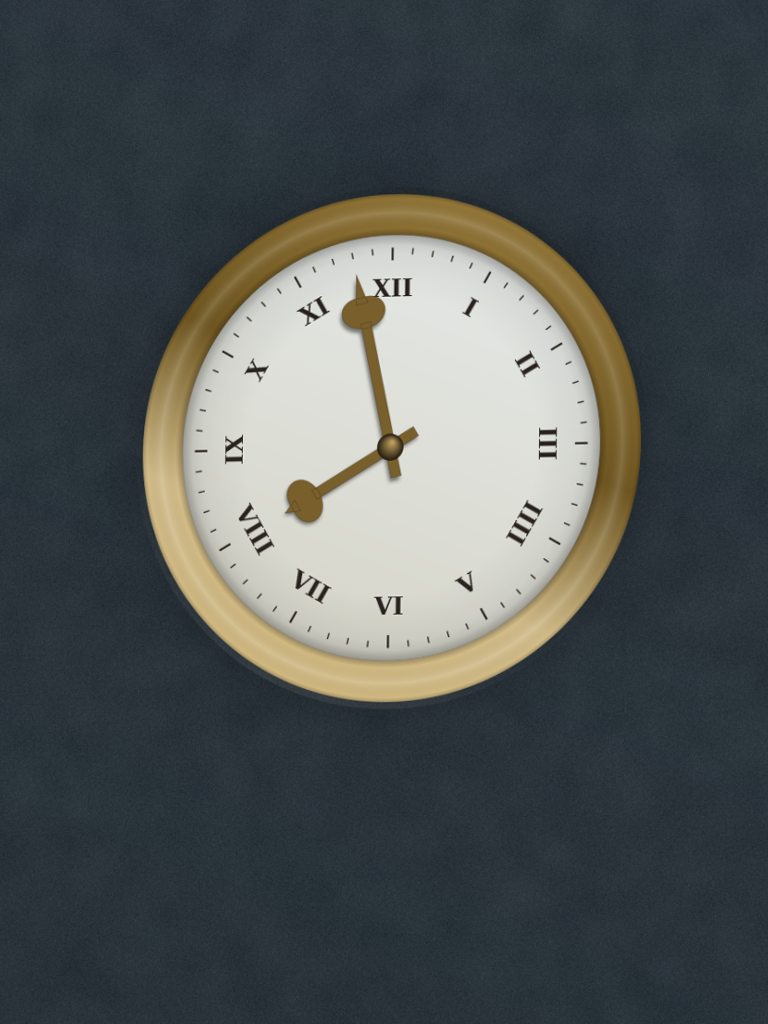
7:58
